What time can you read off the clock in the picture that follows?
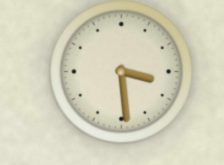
3:29
